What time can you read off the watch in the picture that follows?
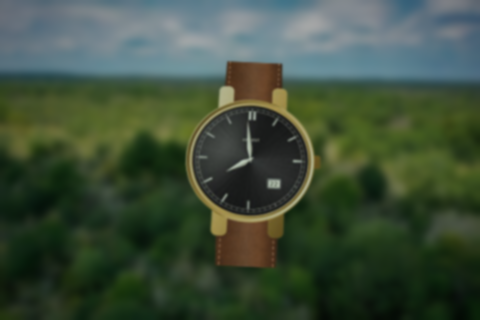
7:59
